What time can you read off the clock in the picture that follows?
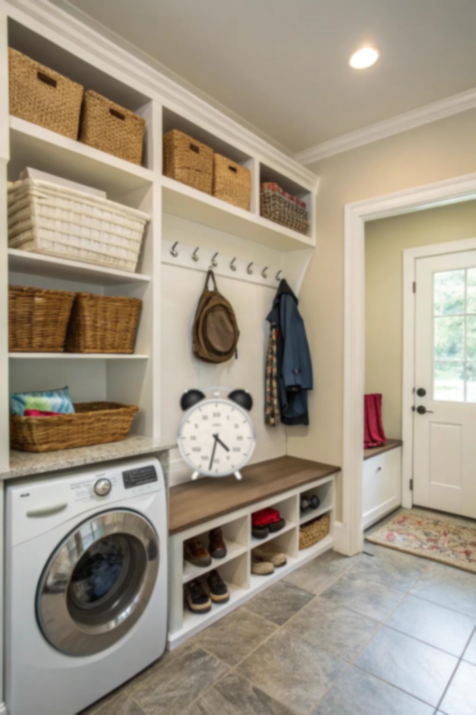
4:32
